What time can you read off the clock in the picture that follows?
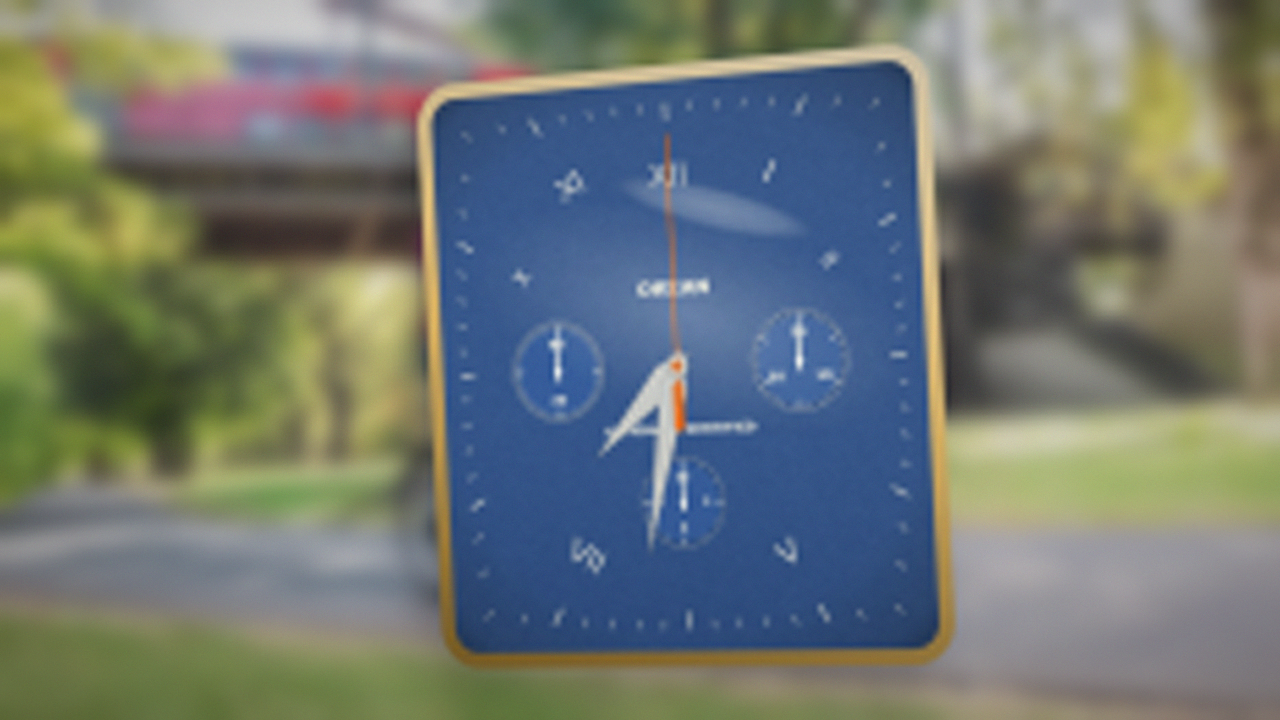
7:32
